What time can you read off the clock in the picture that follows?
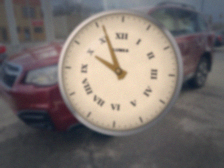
9:56
